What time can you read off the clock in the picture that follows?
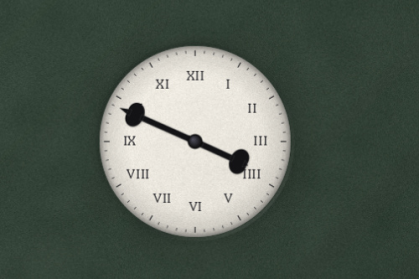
3:49
